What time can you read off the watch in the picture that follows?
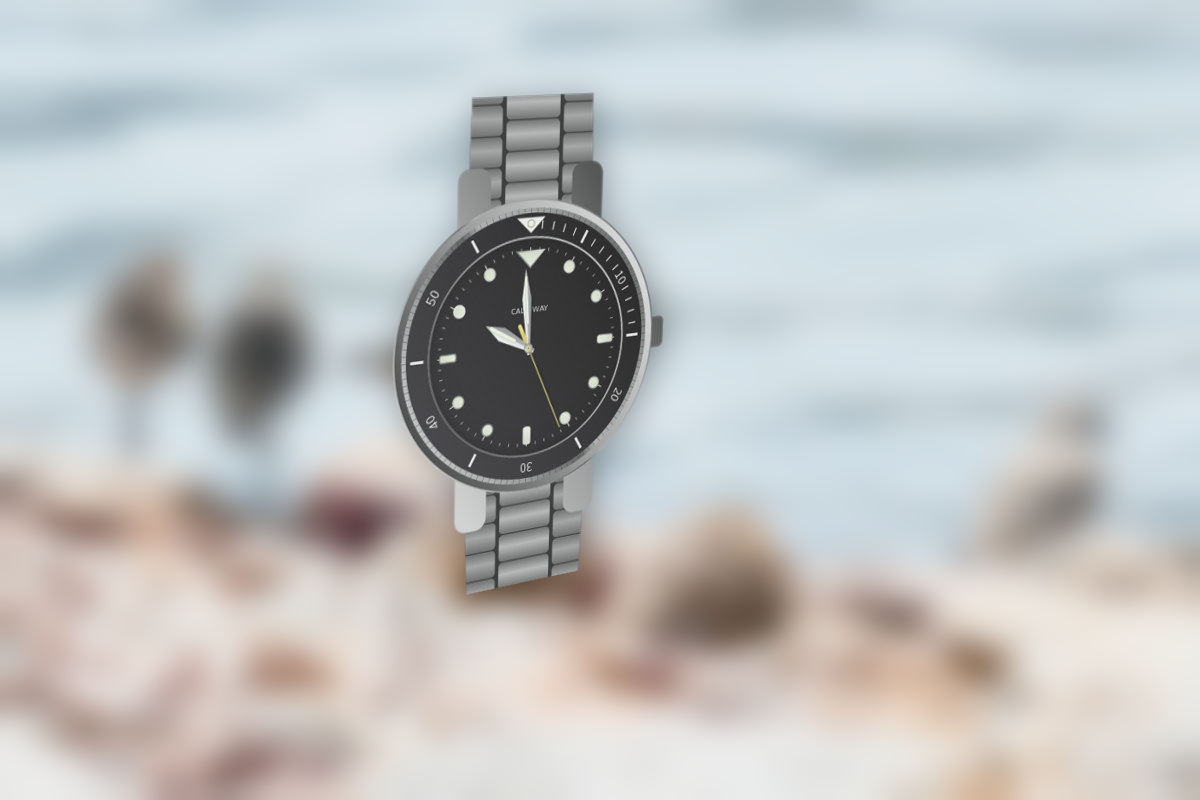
9:59:26
